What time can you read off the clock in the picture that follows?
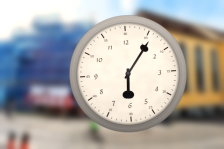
6:06
